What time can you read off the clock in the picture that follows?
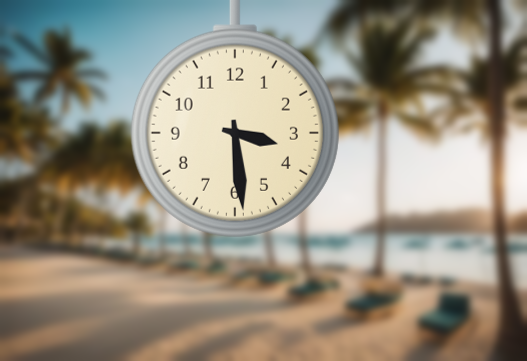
3:29
